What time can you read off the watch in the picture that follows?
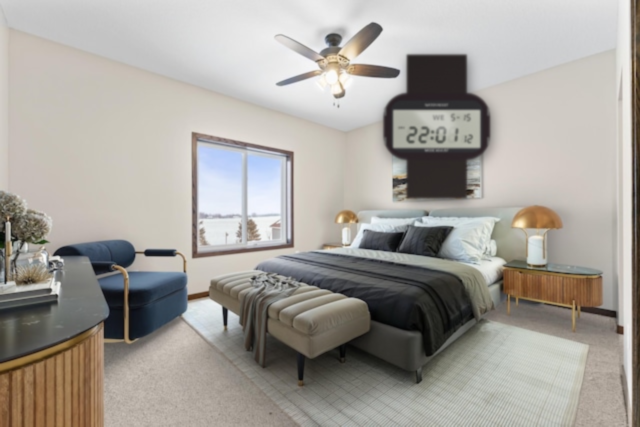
22:01
